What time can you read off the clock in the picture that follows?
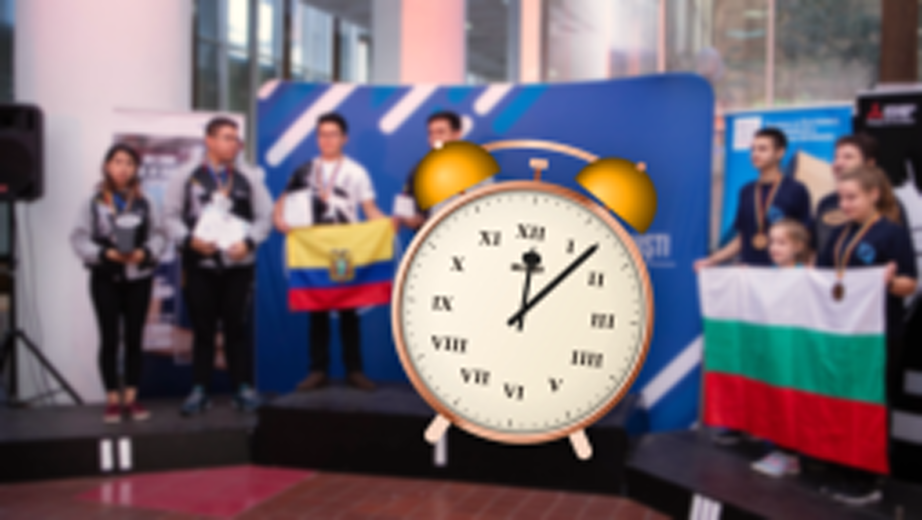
12:07
